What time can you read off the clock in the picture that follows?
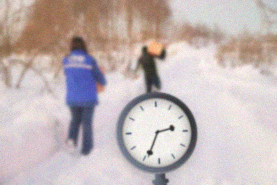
2:34
